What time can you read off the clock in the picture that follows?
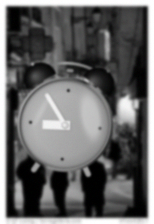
8:54
